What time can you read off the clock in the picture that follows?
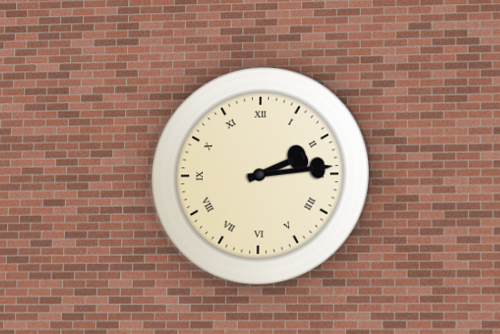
2:14
